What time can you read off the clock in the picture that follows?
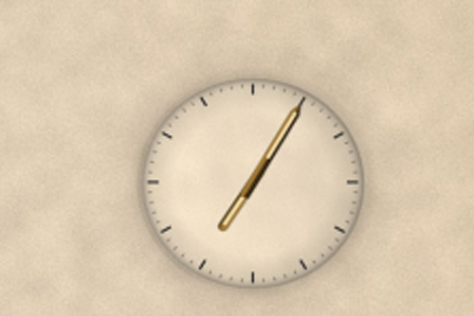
7:05
